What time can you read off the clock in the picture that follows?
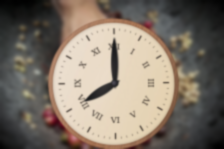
8:00
